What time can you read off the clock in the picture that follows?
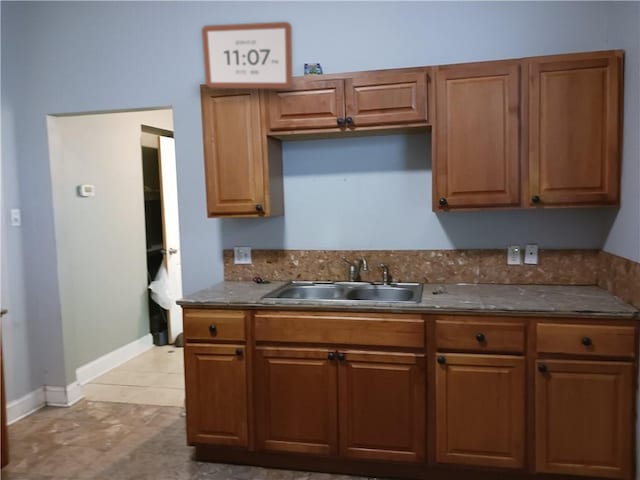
11:07
